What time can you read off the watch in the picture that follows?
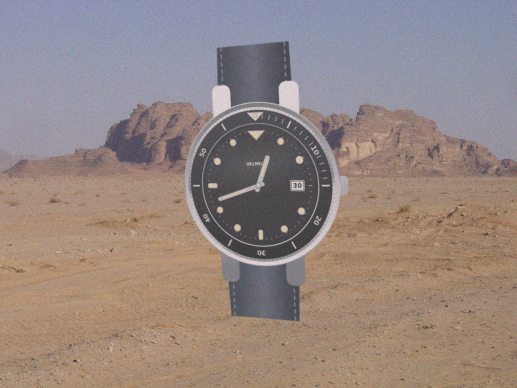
12:42
